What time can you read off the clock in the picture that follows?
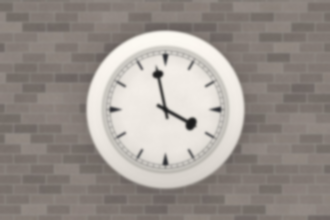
3:58
